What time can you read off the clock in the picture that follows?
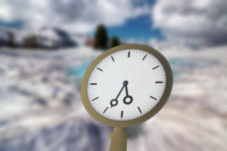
5:34
